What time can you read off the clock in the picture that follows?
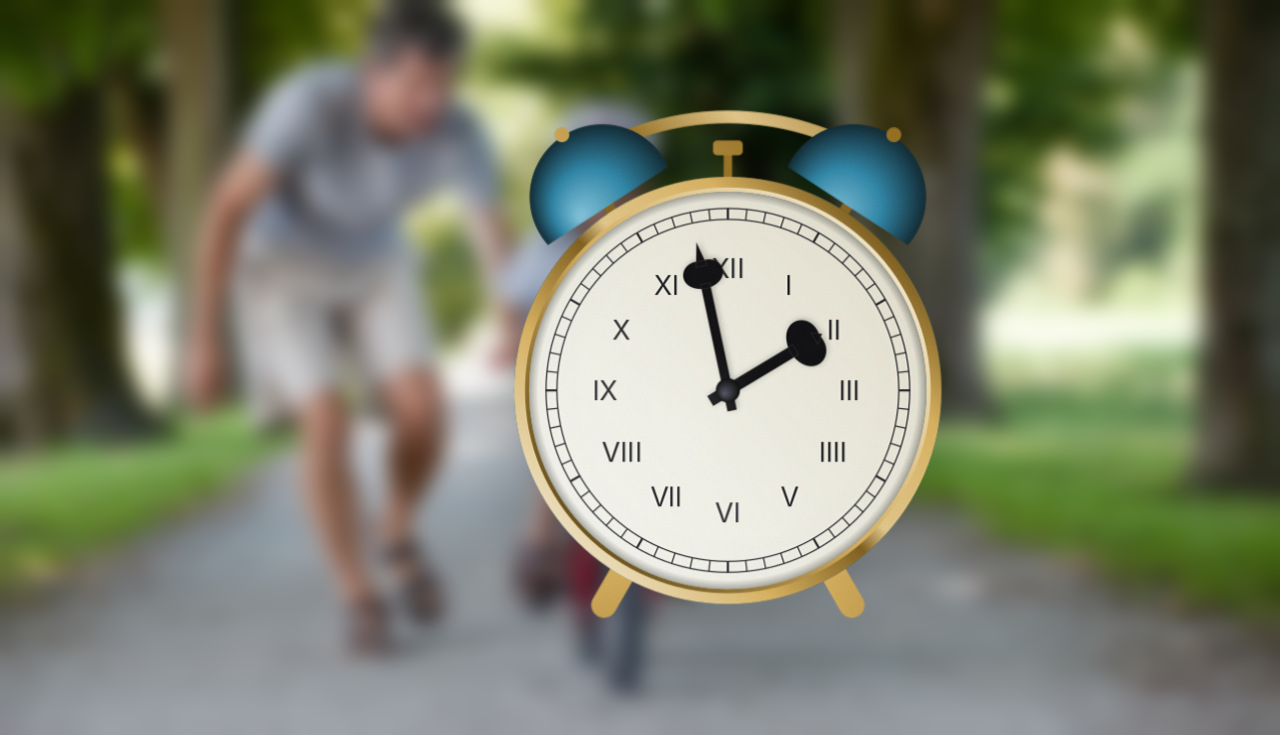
1:58
